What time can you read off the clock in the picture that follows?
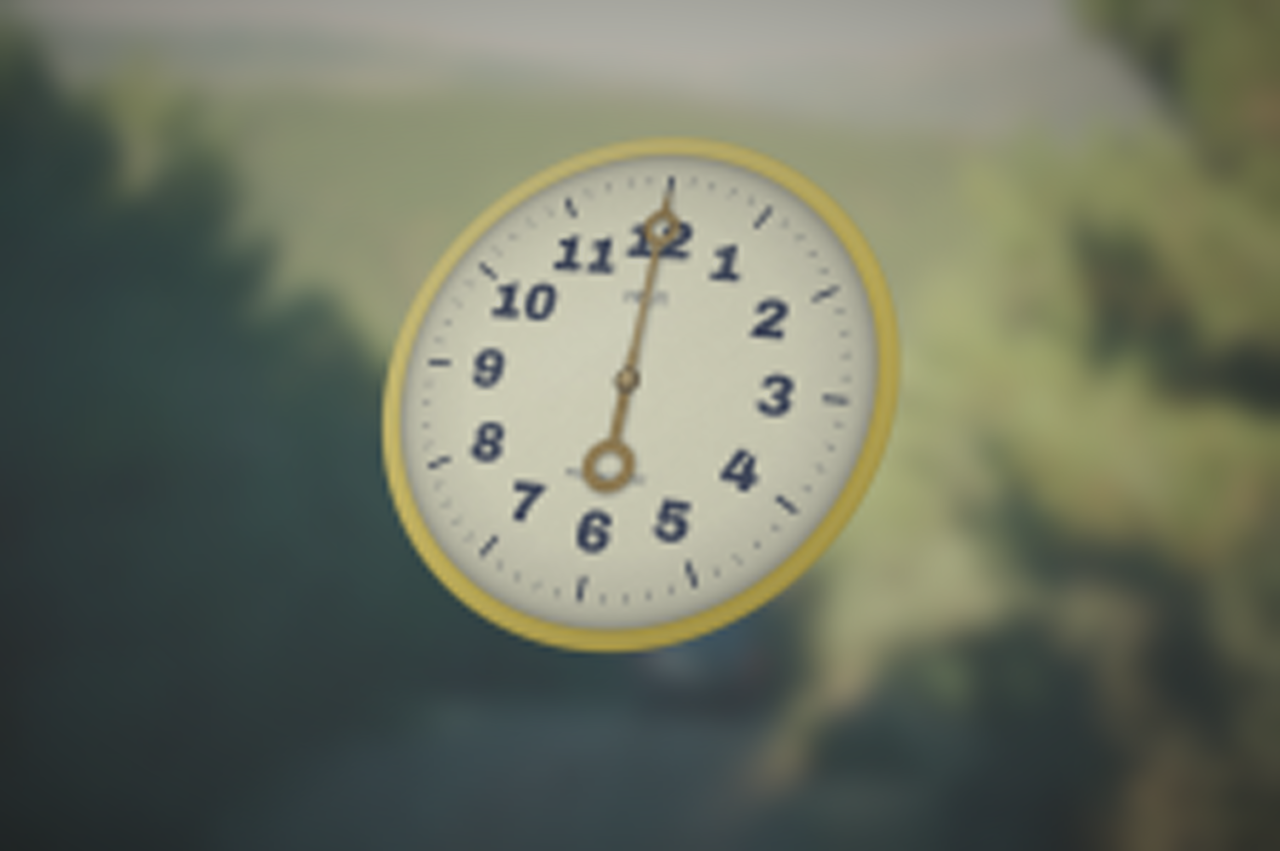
6:00
